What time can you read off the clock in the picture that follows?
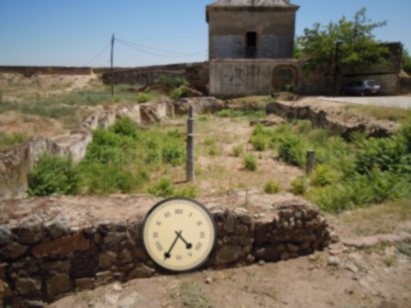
4:35
